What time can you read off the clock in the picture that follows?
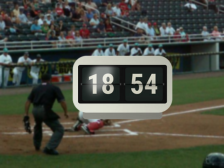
18:54
